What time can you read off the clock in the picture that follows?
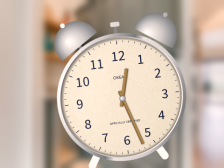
12:27
